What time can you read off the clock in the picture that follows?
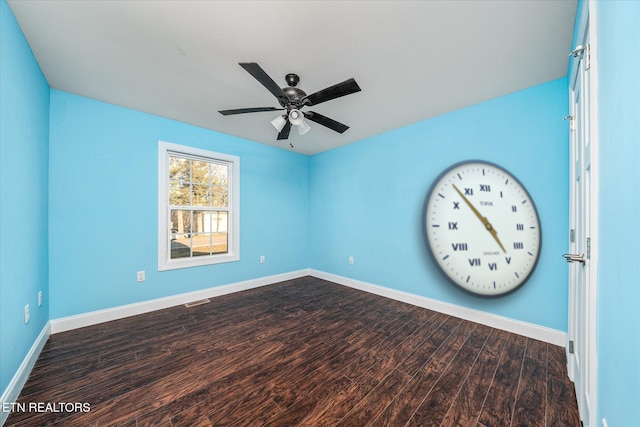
4:53
